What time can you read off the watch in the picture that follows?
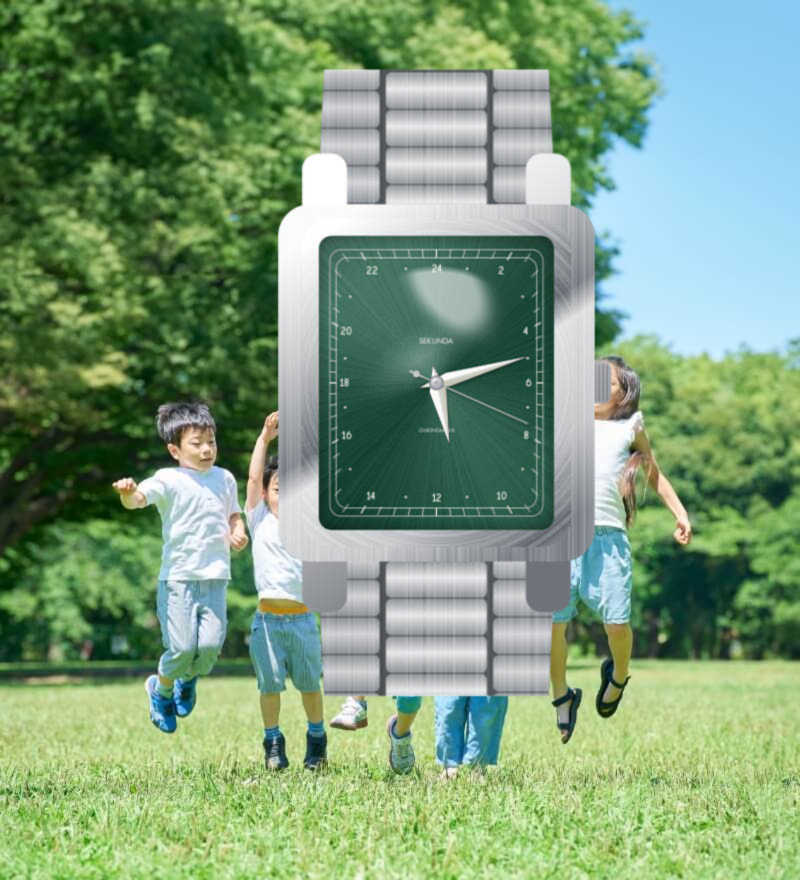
11:12:19
